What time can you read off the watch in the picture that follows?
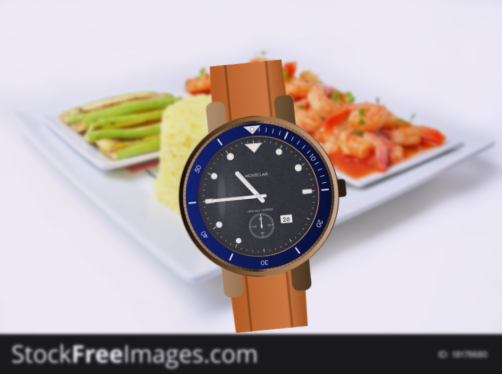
10:45
